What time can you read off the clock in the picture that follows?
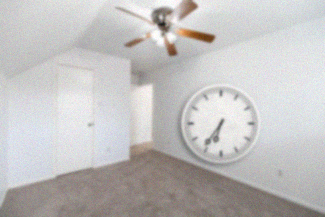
6:36
